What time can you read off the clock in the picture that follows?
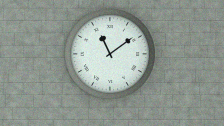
11:09
